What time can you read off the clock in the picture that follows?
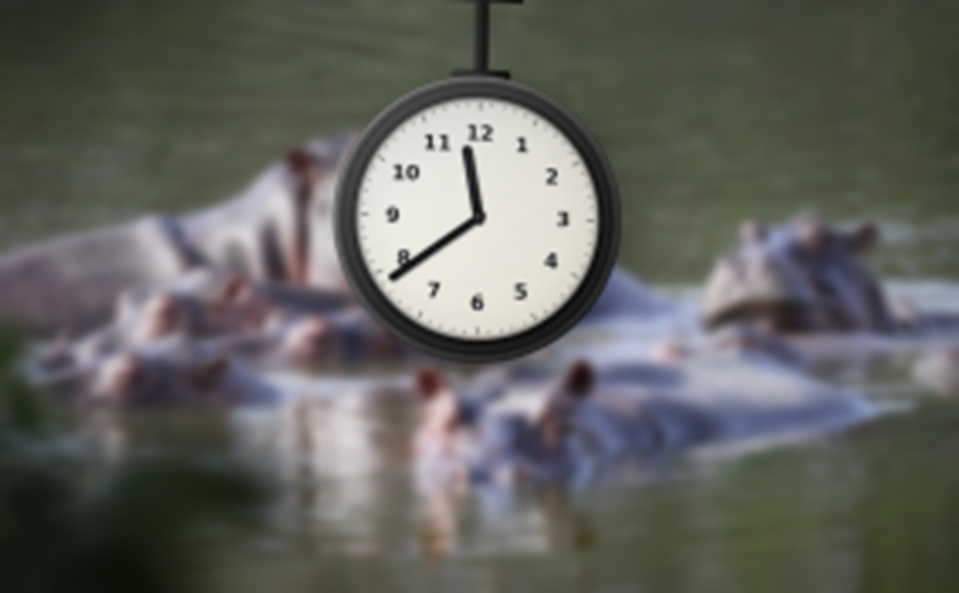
11:39
